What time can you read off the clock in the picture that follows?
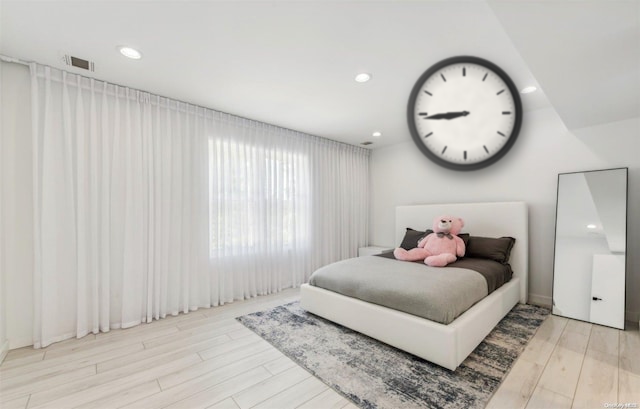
8:44
